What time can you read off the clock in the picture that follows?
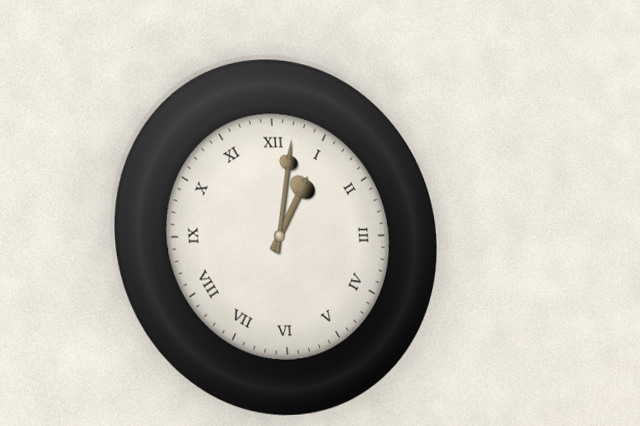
1:02
